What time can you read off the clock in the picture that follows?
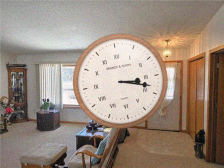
3:18
